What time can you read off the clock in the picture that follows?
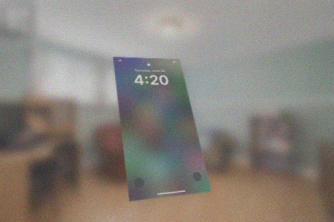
4:20
